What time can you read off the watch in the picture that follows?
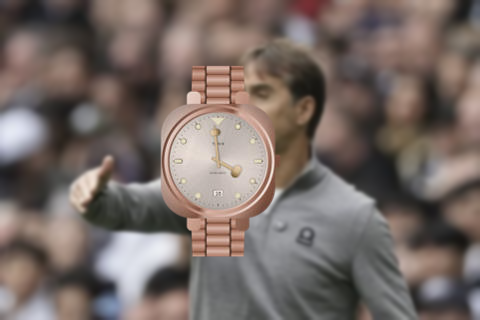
3:59
